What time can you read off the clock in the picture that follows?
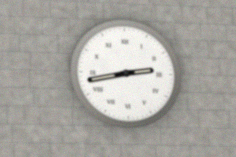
2:43
